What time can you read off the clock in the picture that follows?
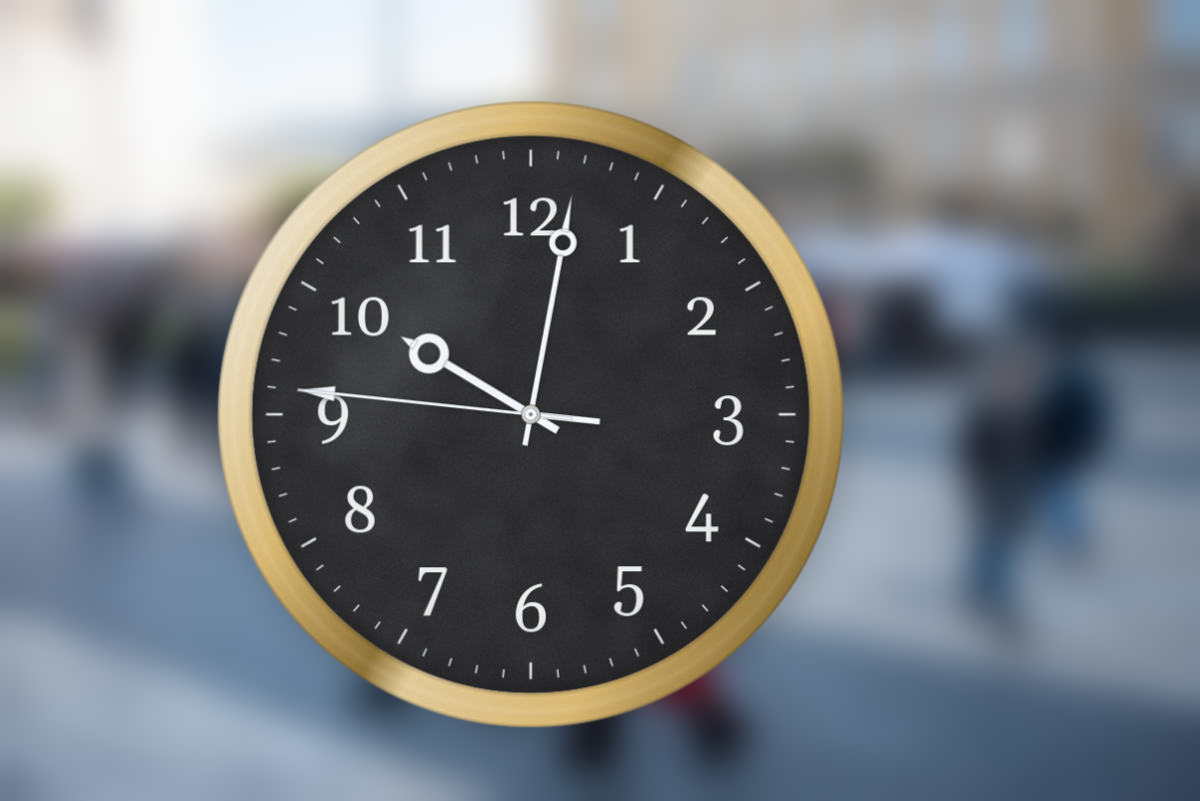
10:01:46
